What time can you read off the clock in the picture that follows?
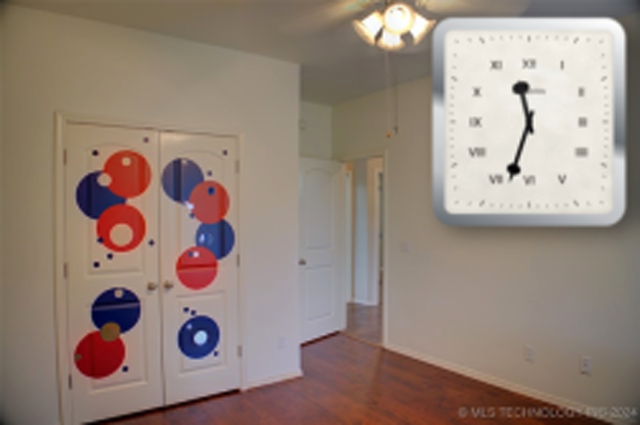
11:33
